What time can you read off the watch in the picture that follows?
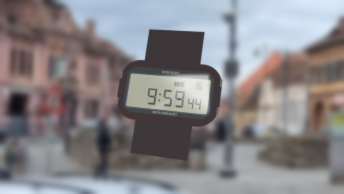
9:59:44
